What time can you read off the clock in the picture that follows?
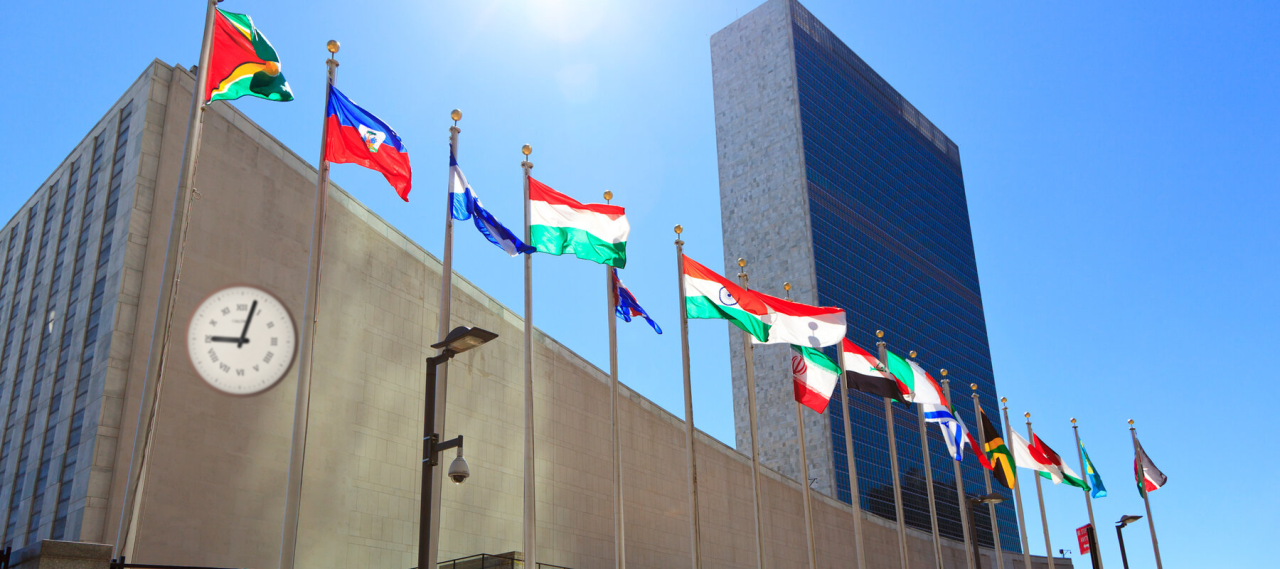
9:03
